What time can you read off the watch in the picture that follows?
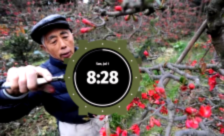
8:28
